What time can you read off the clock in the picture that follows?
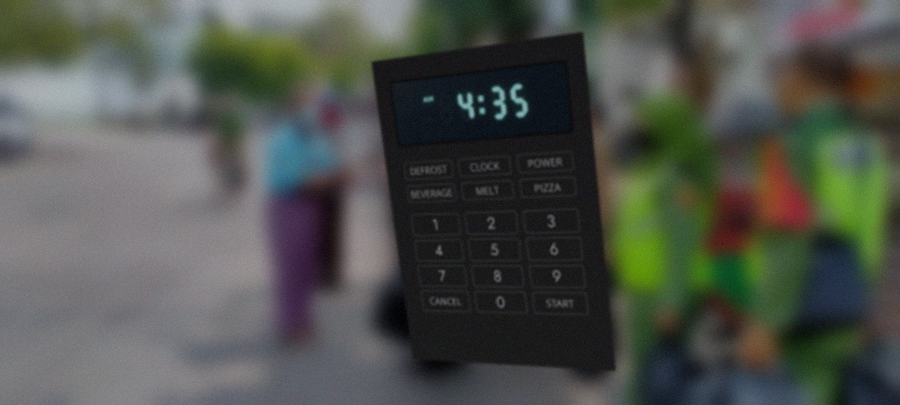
4:35
